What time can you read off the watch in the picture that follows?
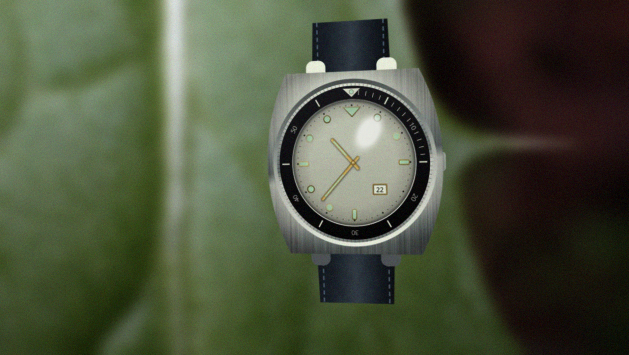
10:37
